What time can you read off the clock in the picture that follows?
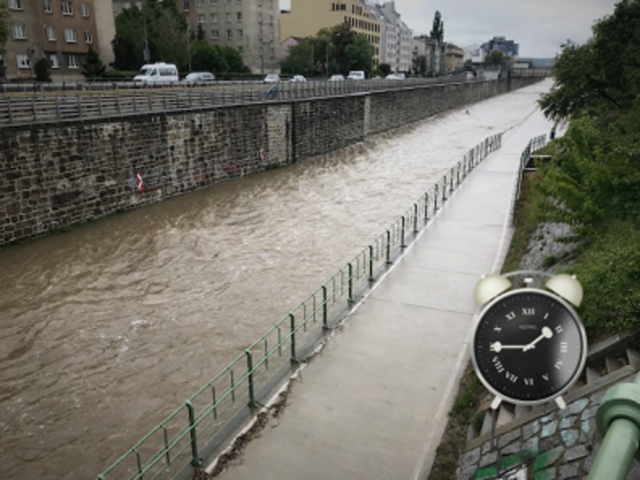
1:45
